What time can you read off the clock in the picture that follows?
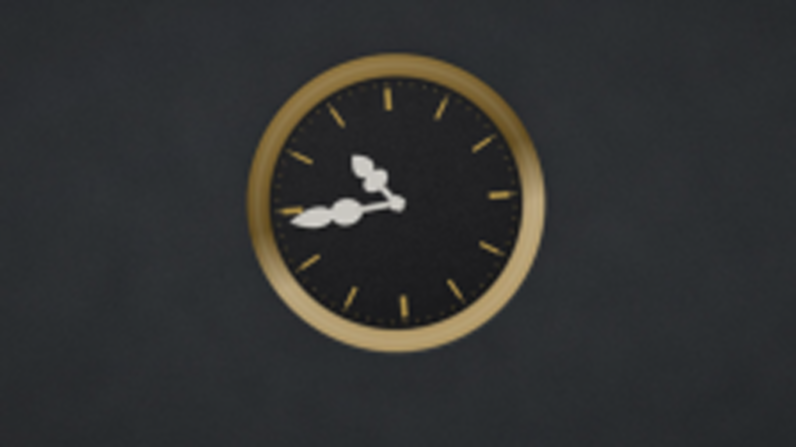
10:44
